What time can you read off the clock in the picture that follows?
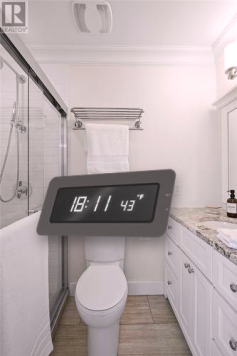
18:11
